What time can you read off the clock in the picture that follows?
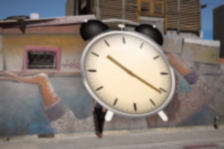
10:21
